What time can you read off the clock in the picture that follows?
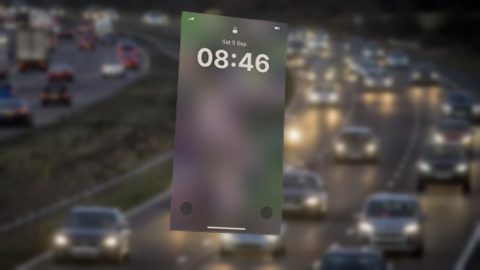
8:46
